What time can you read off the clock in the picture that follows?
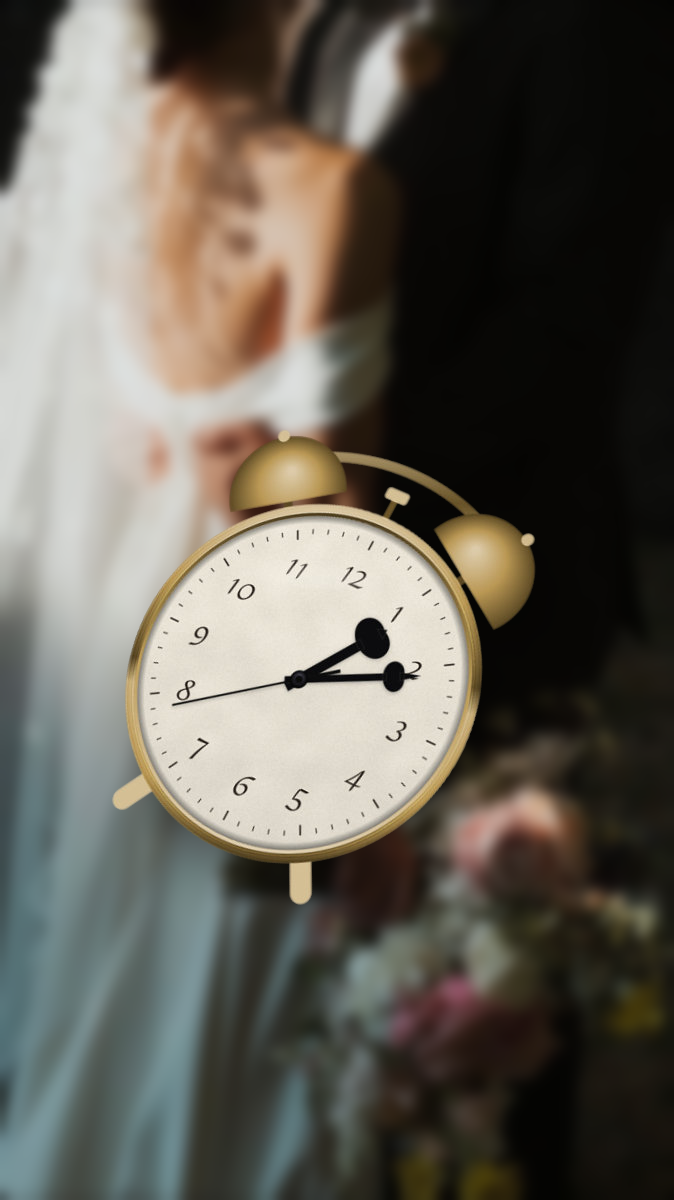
1:10:39
